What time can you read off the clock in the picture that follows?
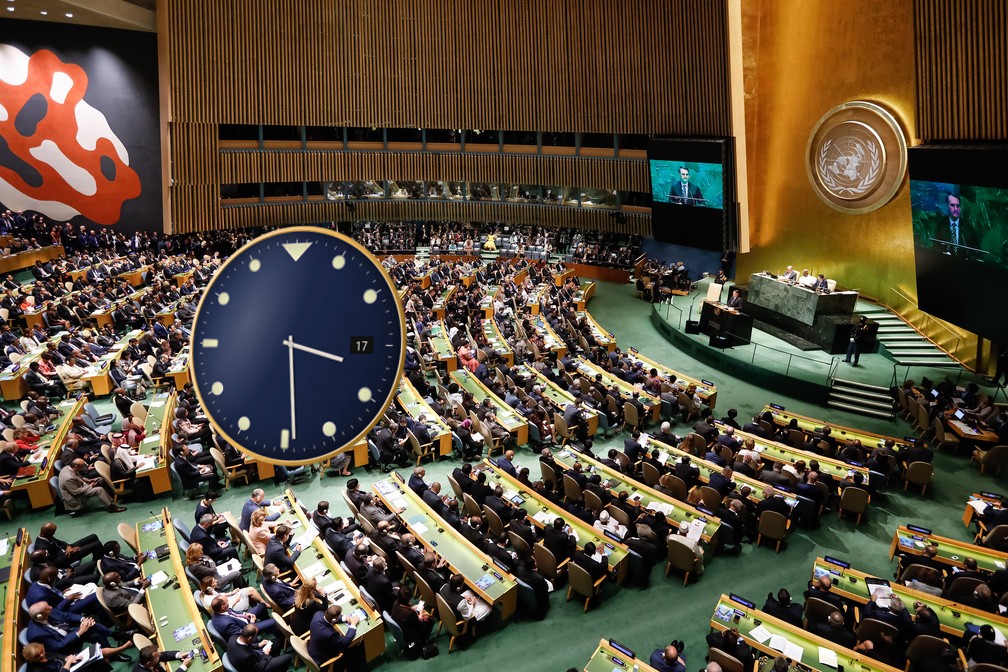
3:29
